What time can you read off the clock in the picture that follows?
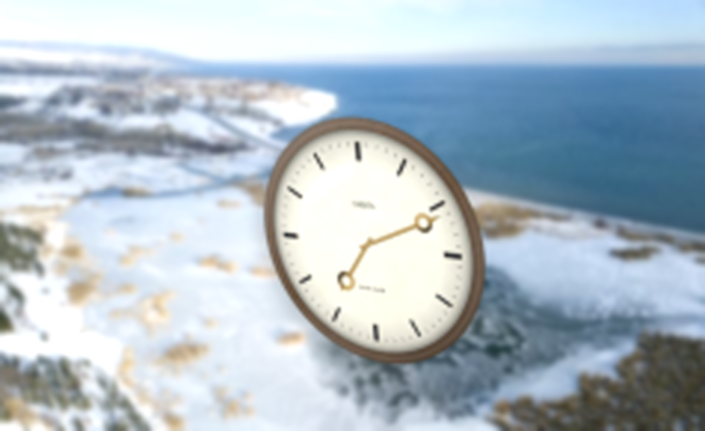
7:11
